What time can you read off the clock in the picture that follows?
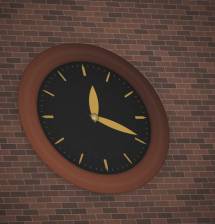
12:19
